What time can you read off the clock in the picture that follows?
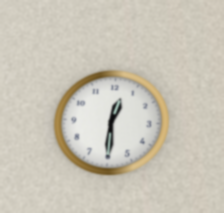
12:30
